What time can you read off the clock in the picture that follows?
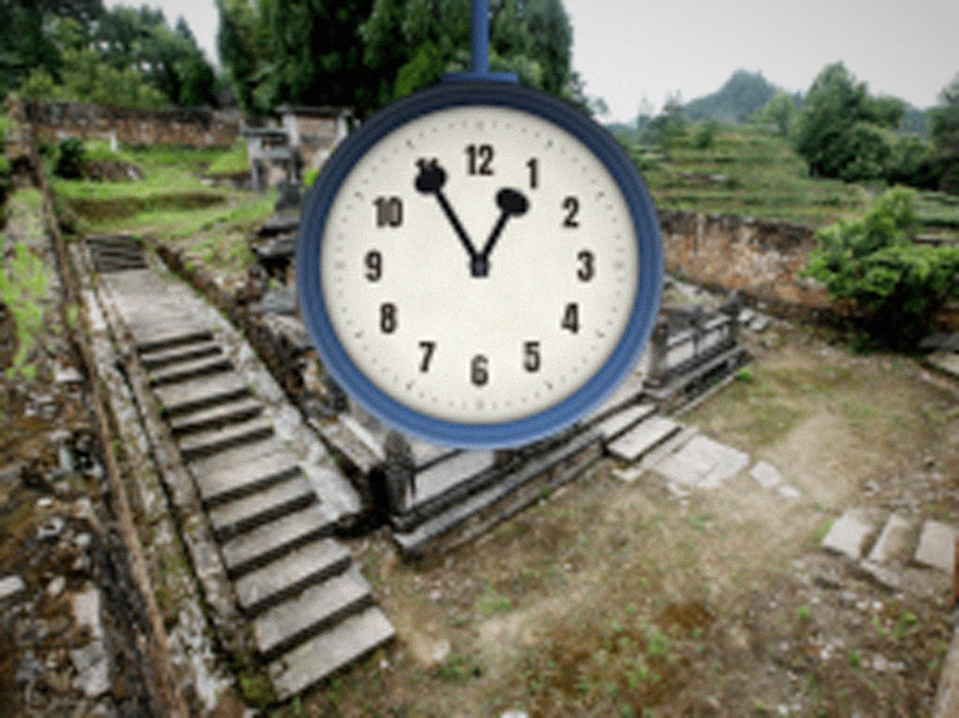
12:55
